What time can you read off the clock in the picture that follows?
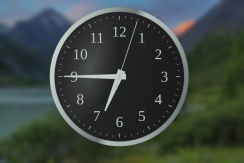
6:45:03
